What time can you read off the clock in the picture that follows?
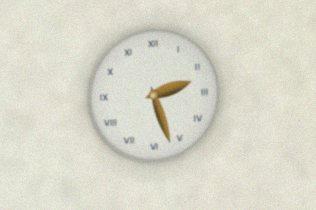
2:27
